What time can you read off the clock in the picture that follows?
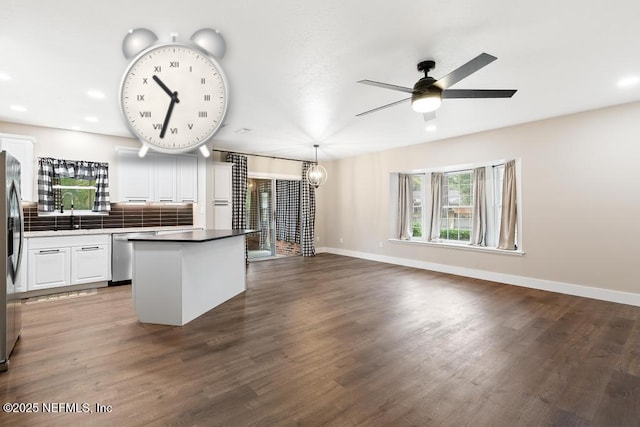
10:33
